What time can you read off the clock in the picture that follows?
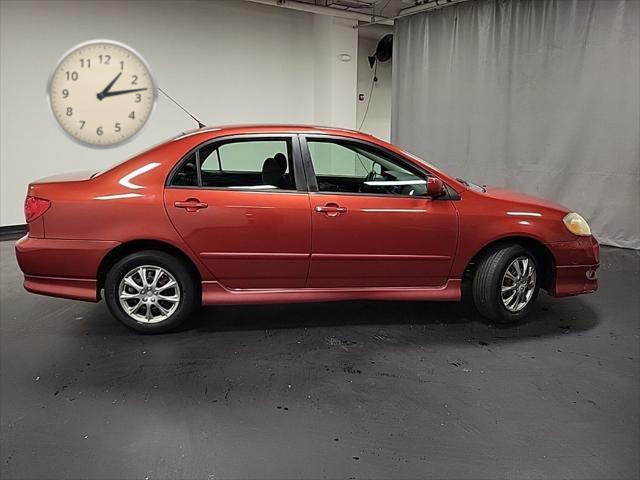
1:13
